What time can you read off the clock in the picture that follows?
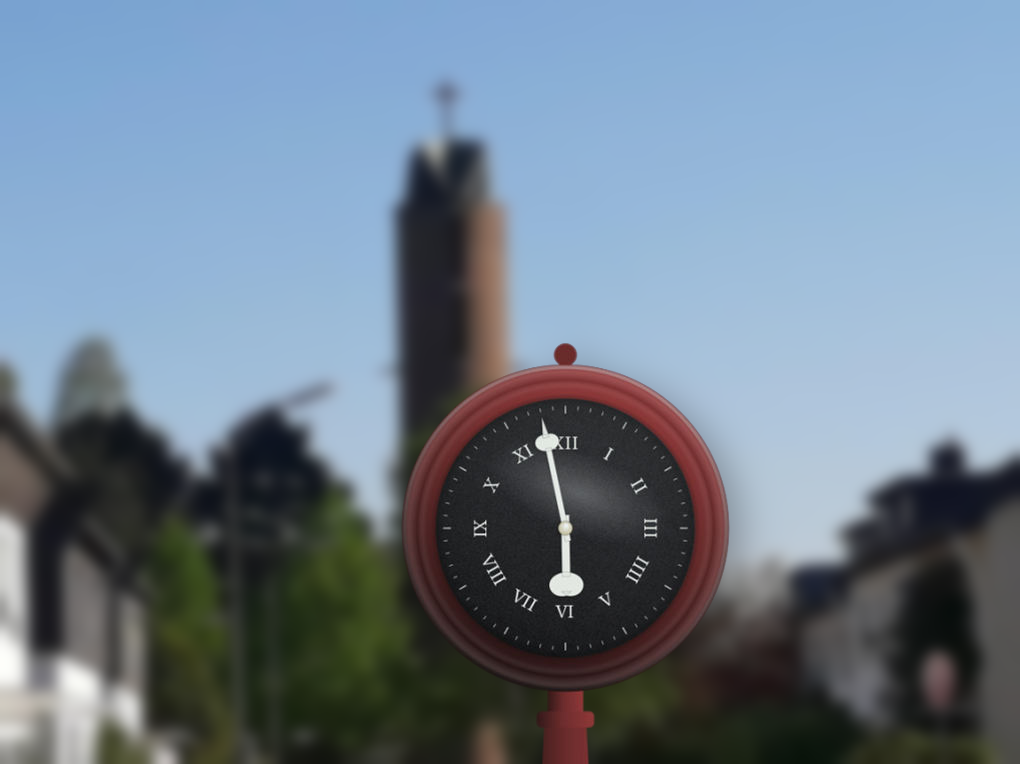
5:58
